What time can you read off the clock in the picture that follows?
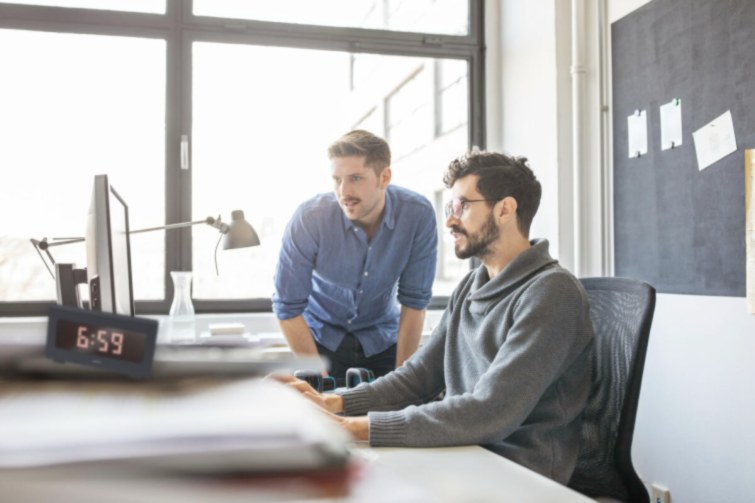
6:59
